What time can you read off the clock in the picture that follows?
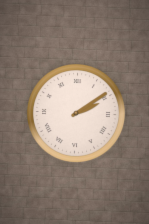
2:09
